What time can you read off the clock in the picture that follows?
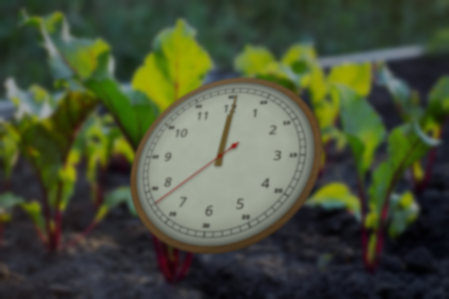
12:00:38
